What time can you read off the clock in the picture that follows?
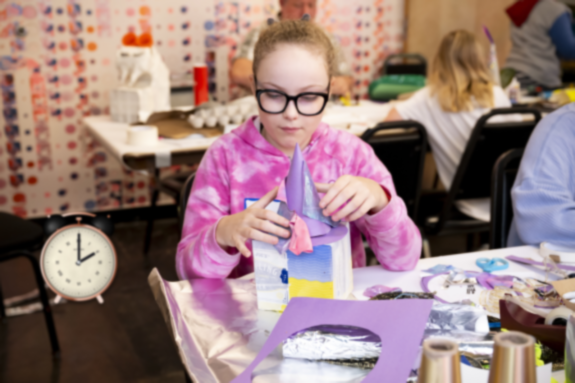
2:00
